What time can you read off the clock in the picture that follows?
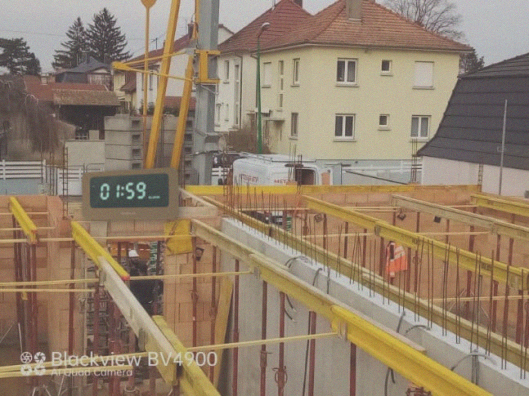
1:59
